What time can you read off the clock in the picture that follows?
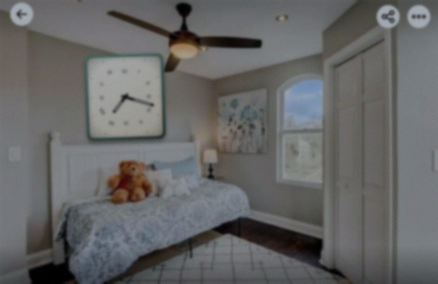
7:18
